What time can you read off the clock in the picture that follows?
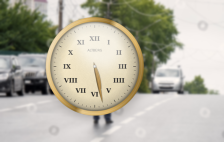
5:28
